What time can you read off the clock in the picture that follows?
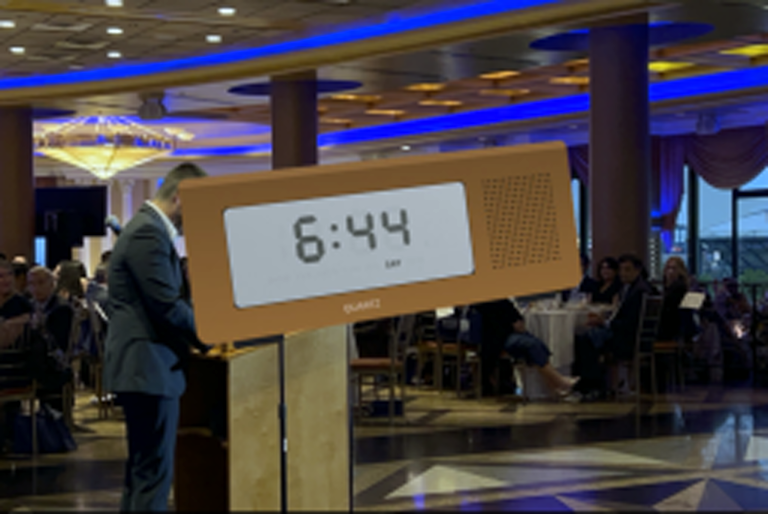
6:44
